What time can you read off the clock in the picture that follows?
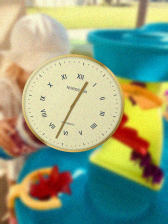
12:32
